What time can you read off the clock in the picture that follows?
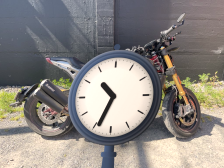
10:34
